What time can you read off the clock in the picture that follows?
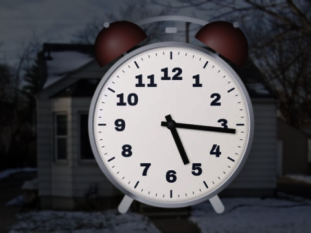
5:16
